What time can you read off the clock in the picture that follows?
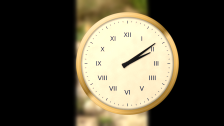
2:09
